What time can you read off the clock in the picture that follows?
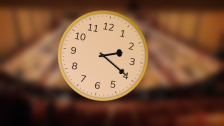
2:20
